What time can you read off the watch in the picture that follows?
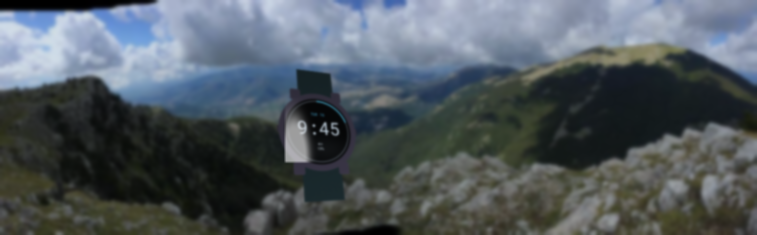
9:45
